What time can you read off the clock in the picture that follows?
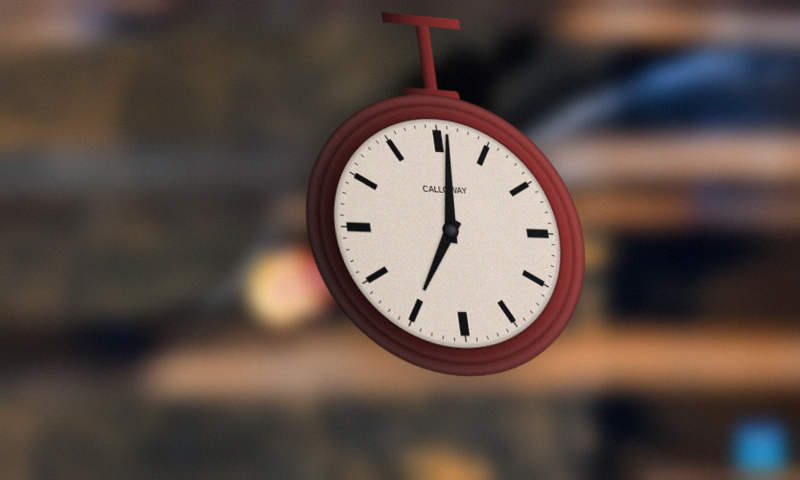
7:01
